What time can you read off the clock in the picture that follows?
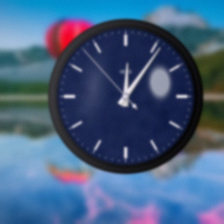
12:05:53
